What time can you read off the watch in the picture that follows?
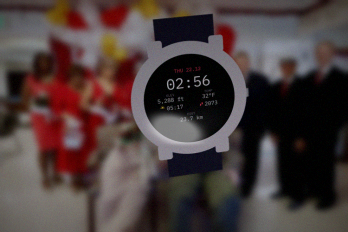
2:56
